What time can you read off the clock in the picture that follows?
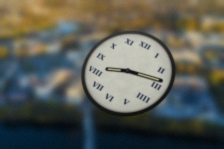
8:13
